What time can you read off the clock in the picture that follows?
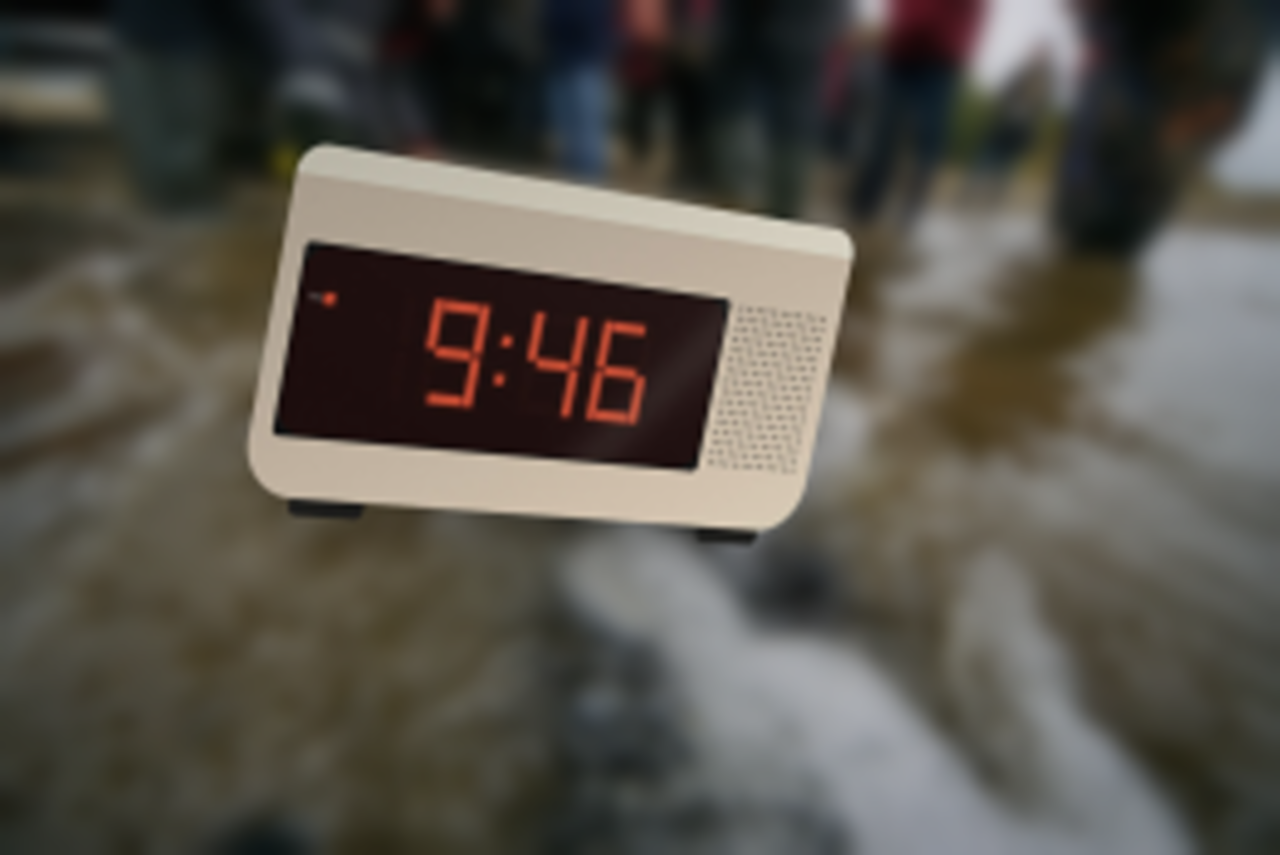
9:46
